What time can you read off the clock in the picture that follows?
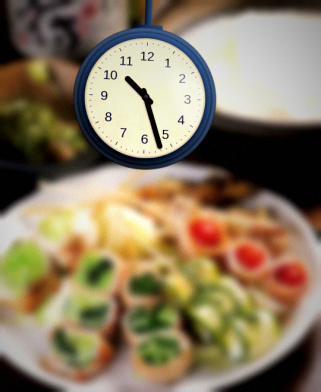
10:27
